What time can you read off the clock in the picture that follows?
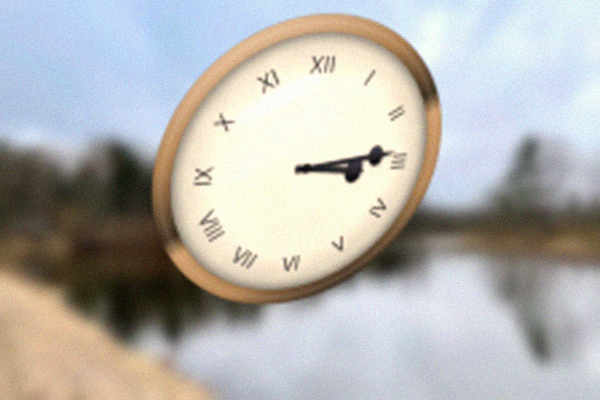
3:14
